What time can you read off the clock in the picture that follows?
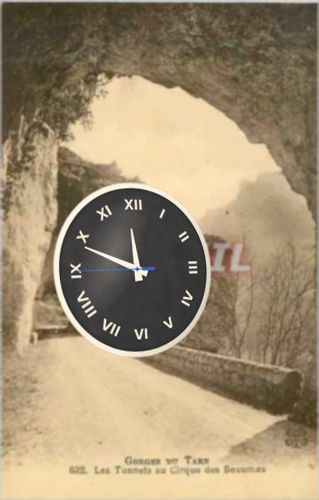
11:48:45
